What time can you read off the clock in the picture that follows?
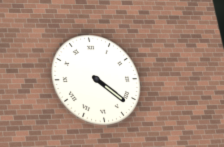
4:22
